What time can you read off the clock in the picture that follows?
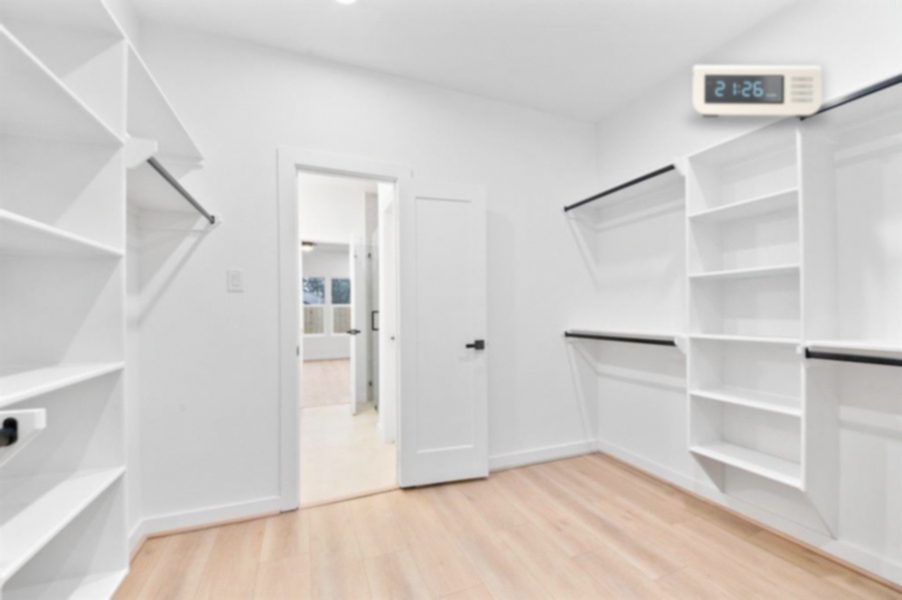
21:26
